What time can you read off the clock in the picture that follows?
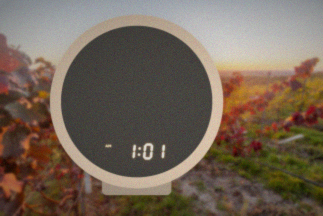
1:01
